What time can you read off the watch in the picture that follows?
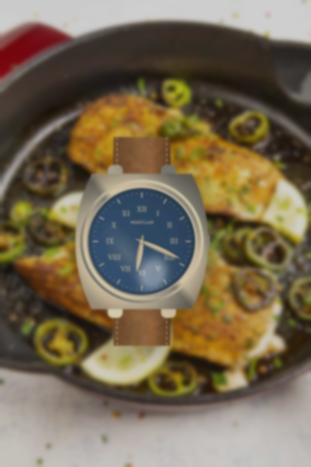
6:19
